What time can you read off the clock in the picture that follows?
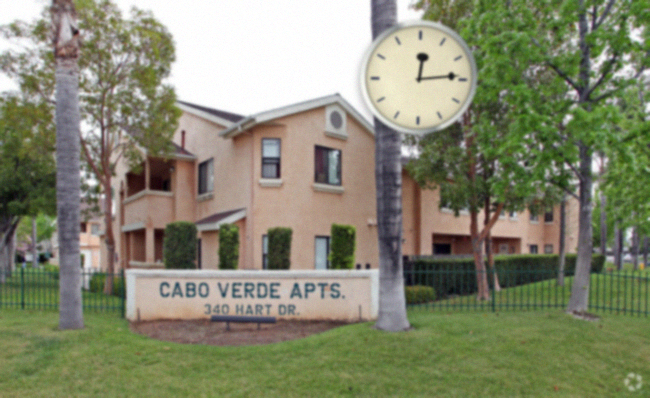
12:14
